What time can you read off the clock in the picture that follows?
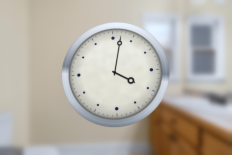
4:02
